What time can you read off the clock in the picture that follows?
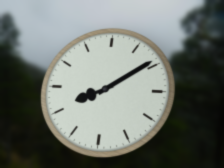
8:09
